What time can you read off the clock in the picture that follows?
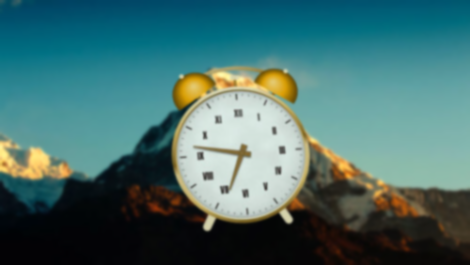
6:47
